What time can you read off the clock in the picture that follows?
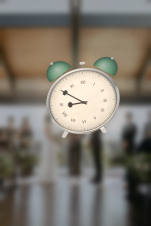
8:51
